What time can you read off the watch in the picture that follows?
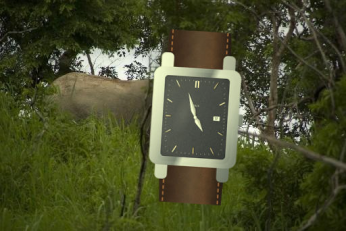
4:57
